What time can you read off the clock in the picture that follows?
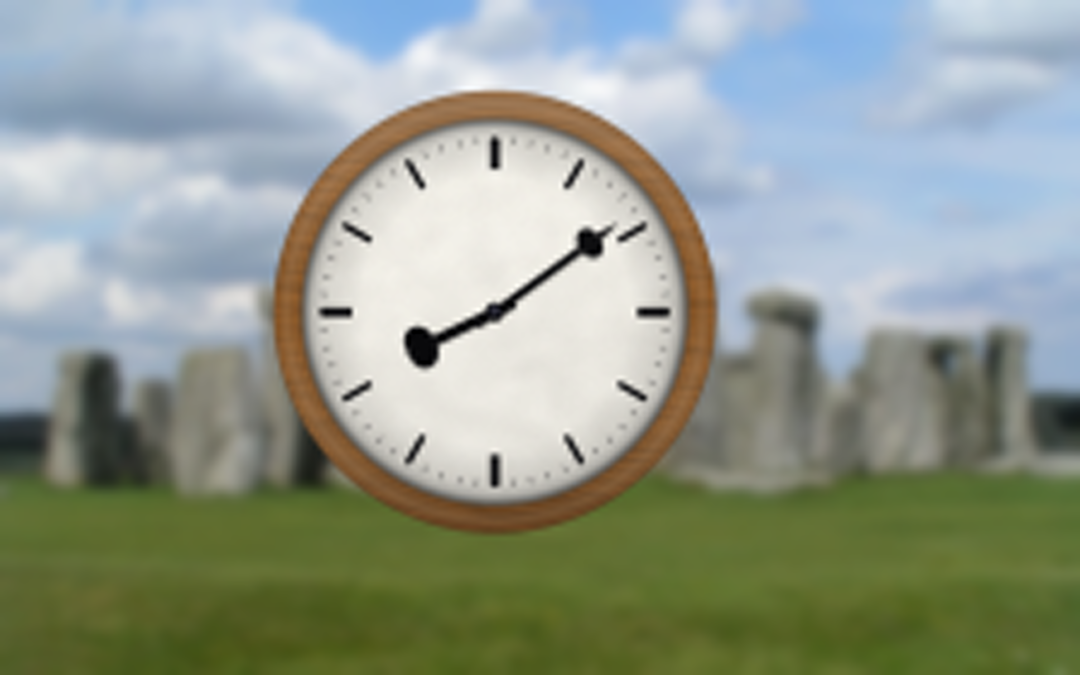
8:09
